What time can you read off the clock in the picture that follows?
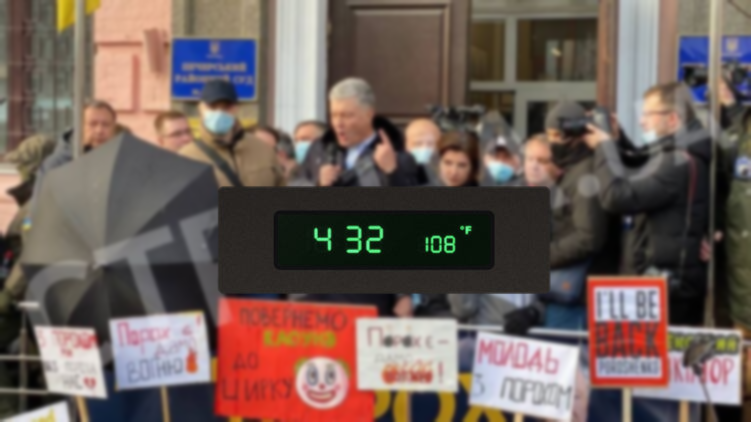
4:32
